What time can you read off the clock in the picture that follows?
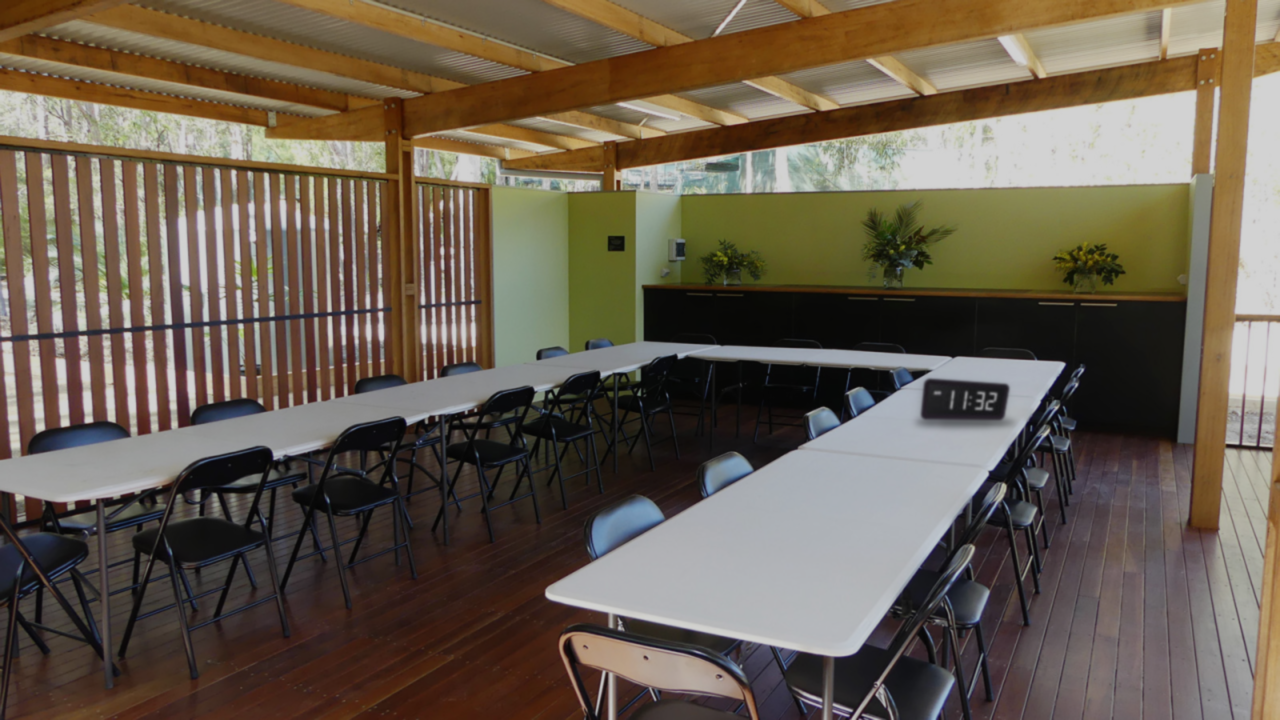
11:32
